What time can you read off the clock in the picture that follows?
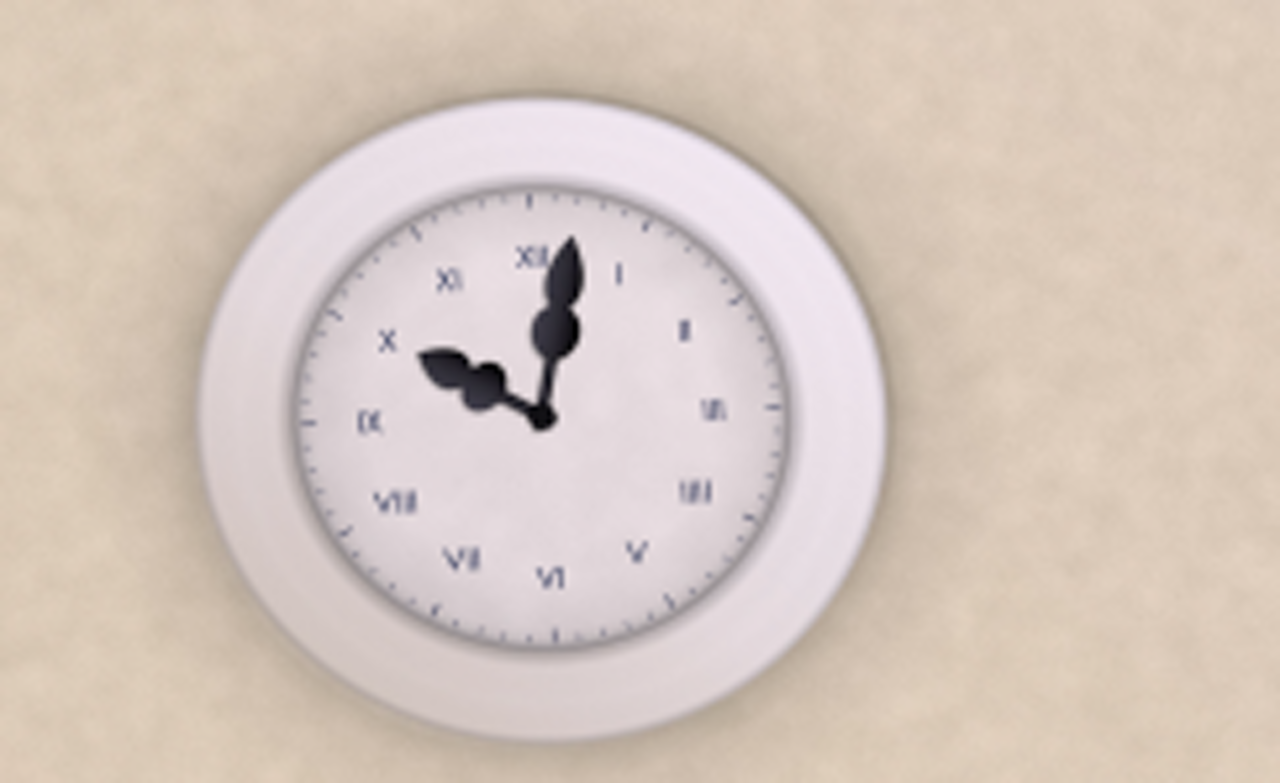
10:02
